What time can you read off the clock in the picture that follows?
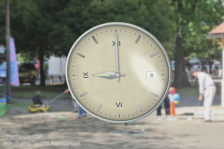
9:00
